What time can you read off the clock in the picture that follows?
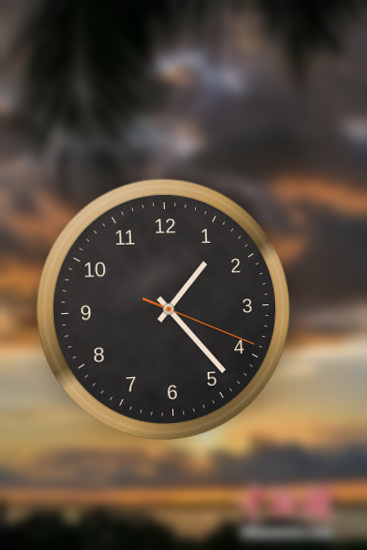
1:23:19
